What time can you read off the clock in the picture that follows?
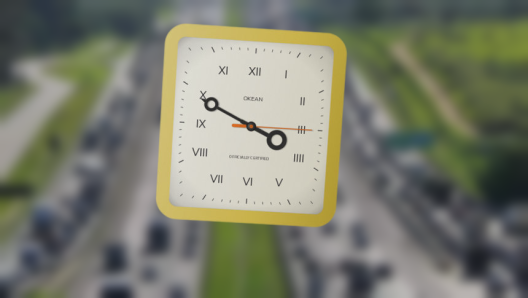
3:49:15
